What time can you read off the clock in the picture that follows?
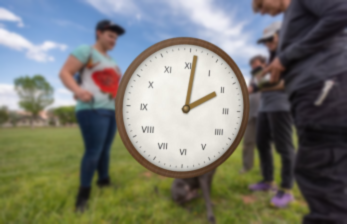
2:01
